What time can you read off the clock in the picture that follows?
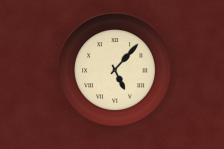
5:07
